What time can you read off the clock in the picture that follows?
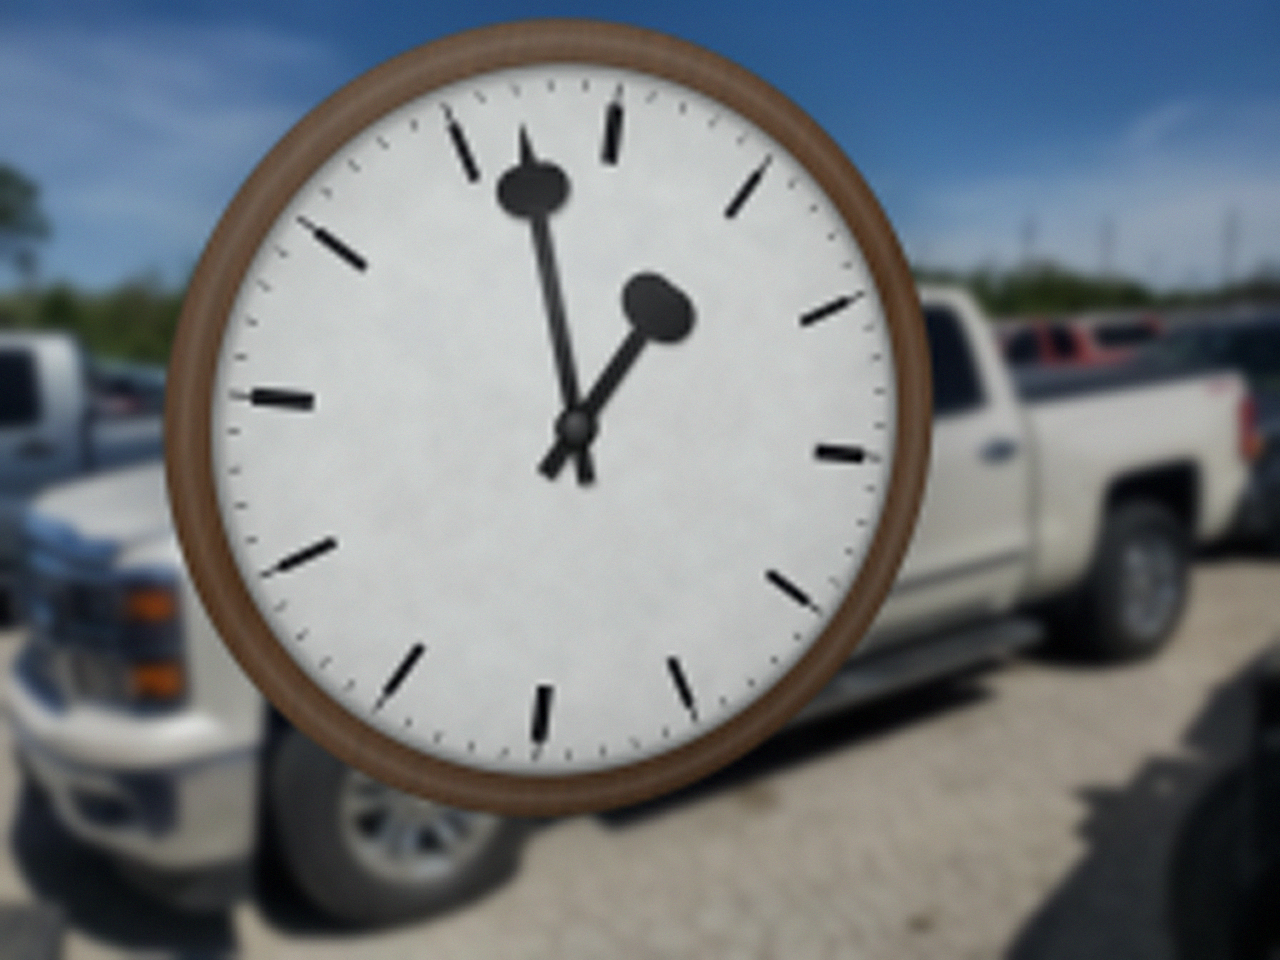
12:57
